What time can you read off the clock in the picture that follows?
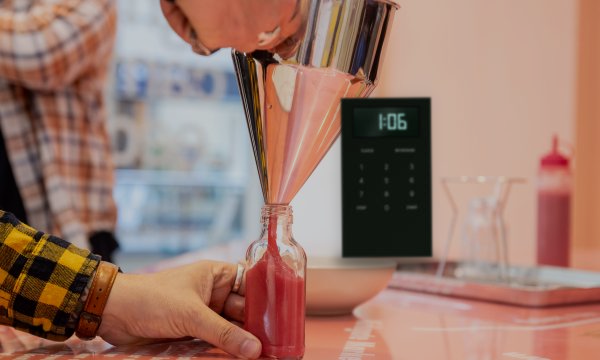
1:06
